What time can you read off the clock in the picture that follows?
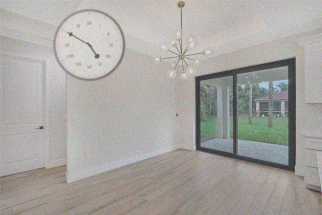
4:50
